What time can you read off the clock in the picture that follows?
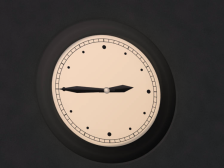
2:45
